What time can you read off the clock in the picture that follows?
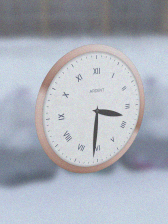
3:31
